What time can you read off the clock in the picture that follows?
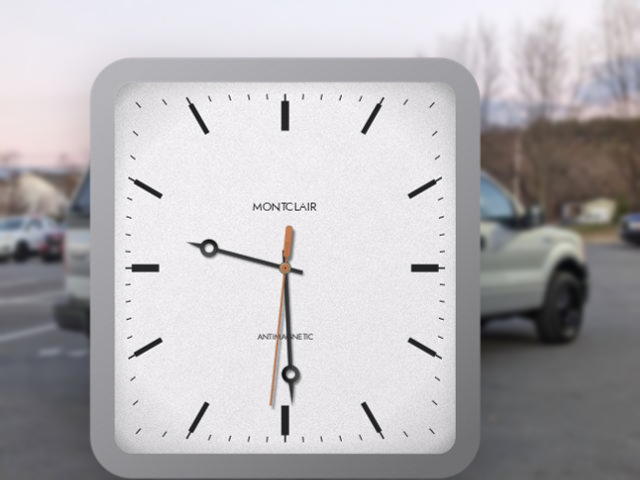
9:29:31
